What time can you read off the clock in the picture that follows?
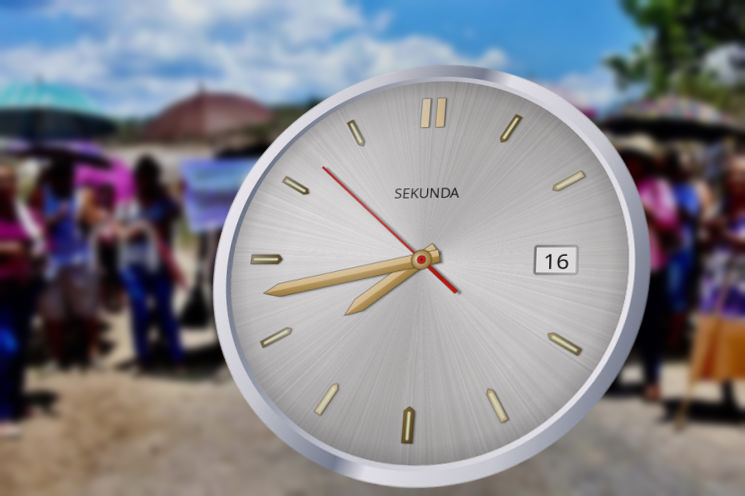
7:42:52
